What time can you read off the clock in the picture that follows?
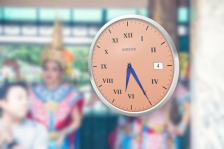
6:25
